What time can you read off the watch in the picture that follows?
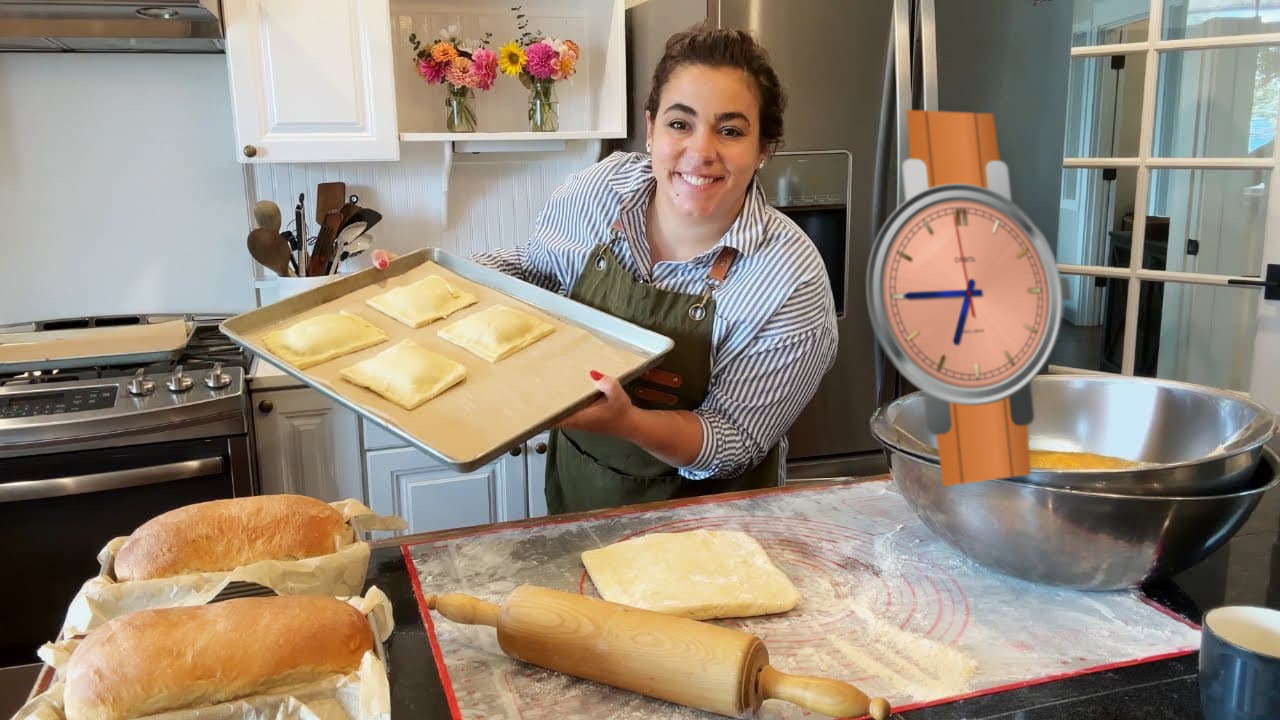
6:44:59
